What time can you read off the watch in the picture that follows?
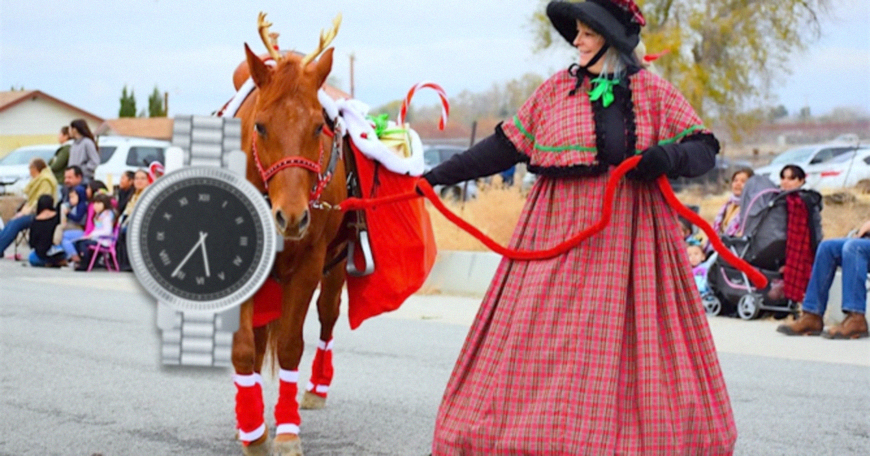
5:36
